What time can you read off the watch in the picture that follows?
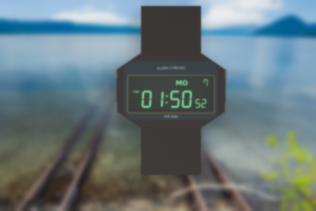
1:50
